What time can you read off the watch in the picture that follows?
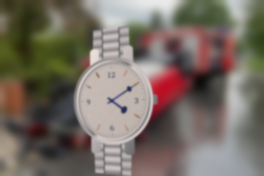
4:10
